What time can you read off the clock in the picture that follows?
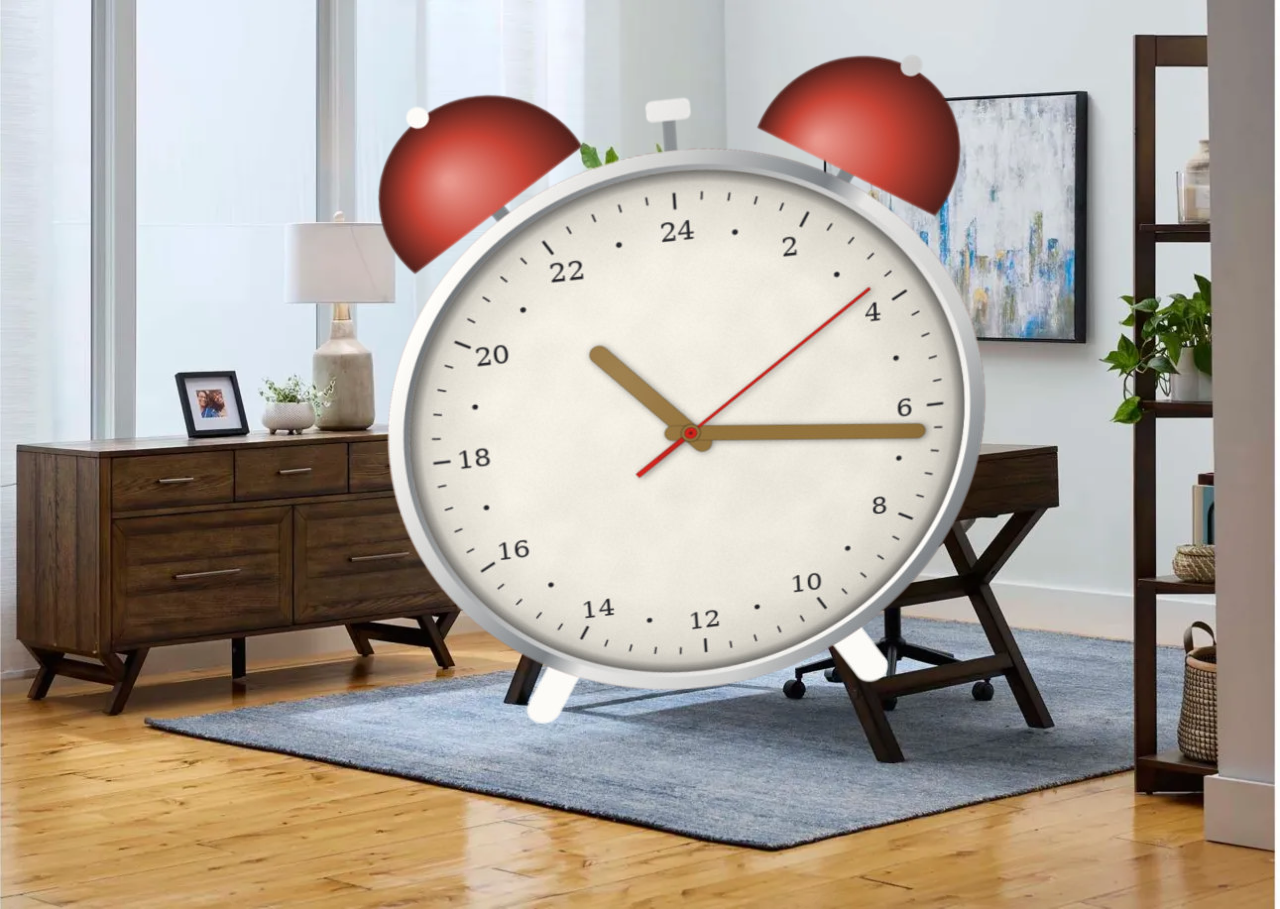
21:16:09
